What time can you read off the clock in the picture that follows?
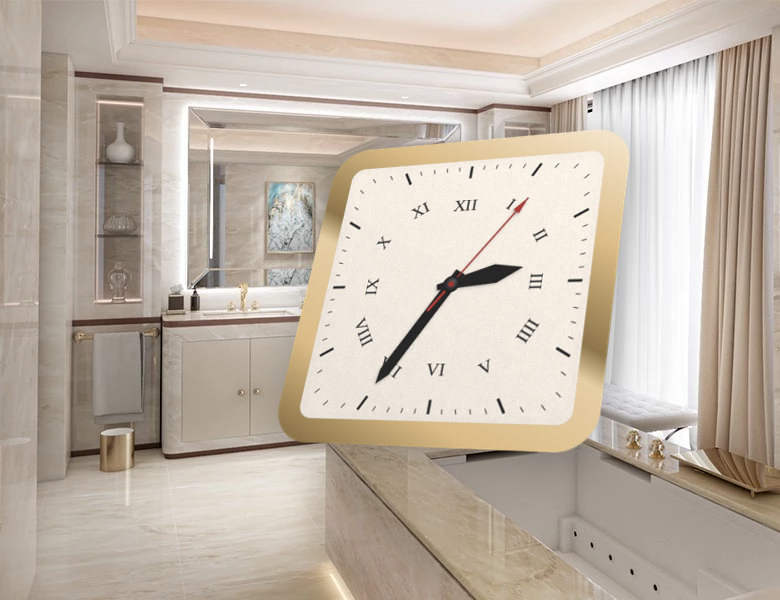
2:35:06
